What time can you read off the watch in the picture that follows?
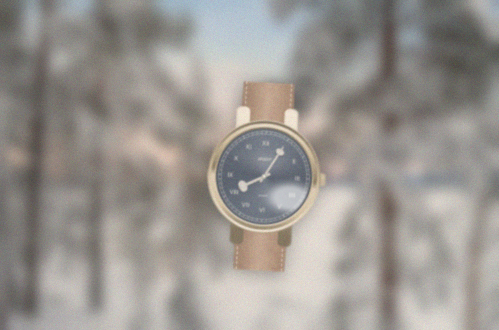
8:05
